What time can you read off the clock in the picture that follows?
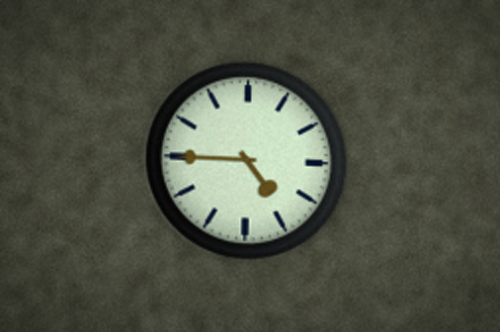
4:45
